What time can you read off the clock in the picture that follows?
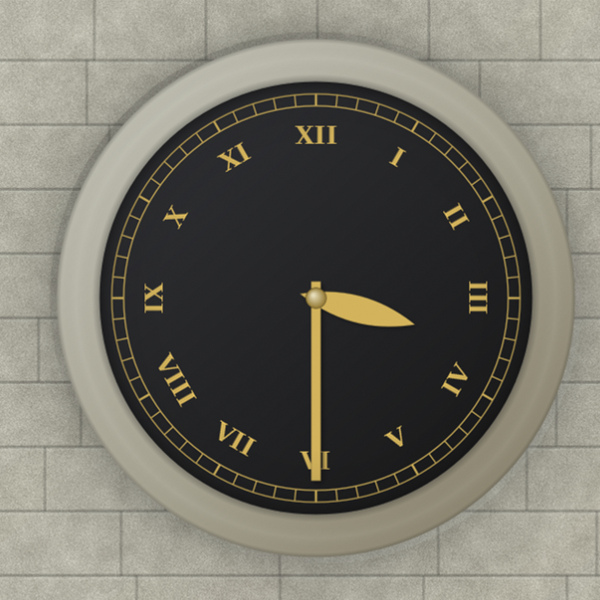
3:30
